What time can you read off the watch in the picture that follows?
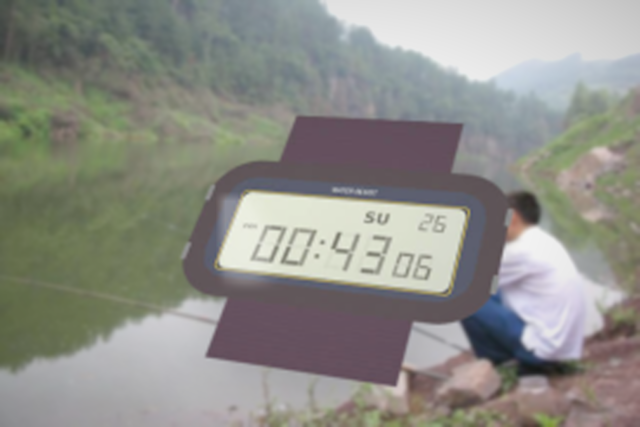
0:43:06
